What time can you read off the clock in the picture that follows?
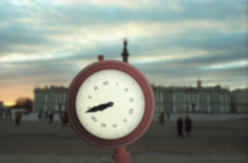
8:44
